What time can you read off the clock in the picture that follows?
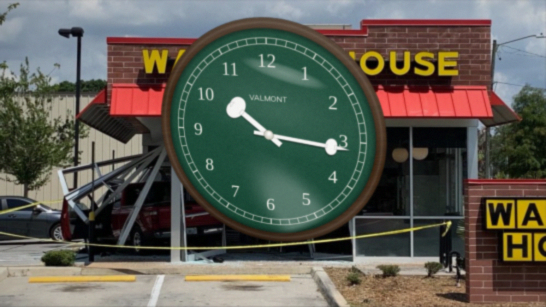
10:16
